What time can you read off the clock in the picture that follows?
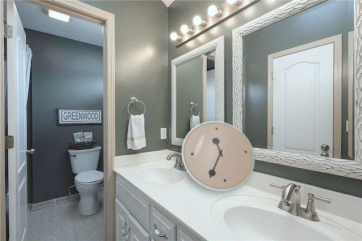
11:35
